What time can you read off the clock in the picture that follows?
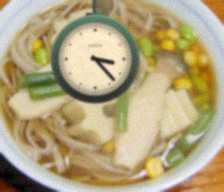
3:23
